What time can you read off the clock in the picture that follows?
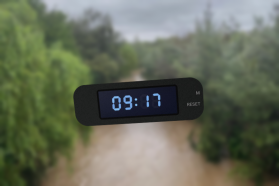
9:17
